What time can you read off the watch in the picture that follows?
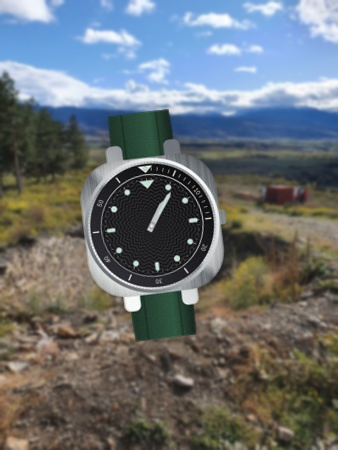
1:06
